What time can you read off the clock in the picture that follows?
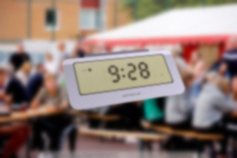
9:28
